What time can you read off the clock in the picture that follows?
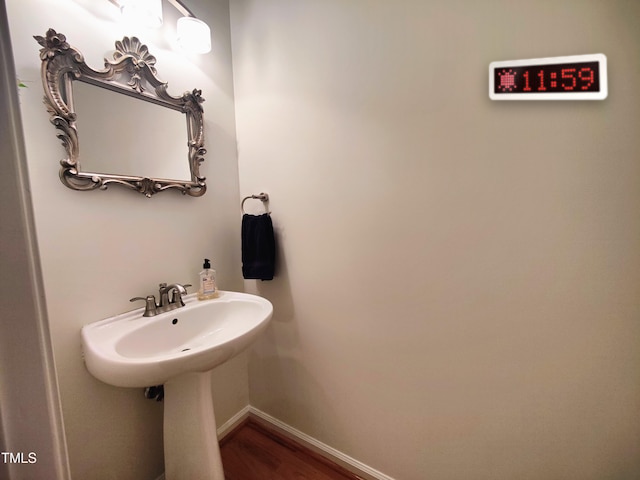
11:59
